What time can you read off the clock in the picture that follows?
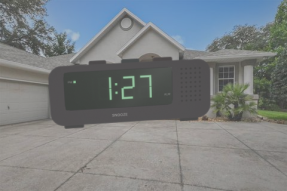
1:27
